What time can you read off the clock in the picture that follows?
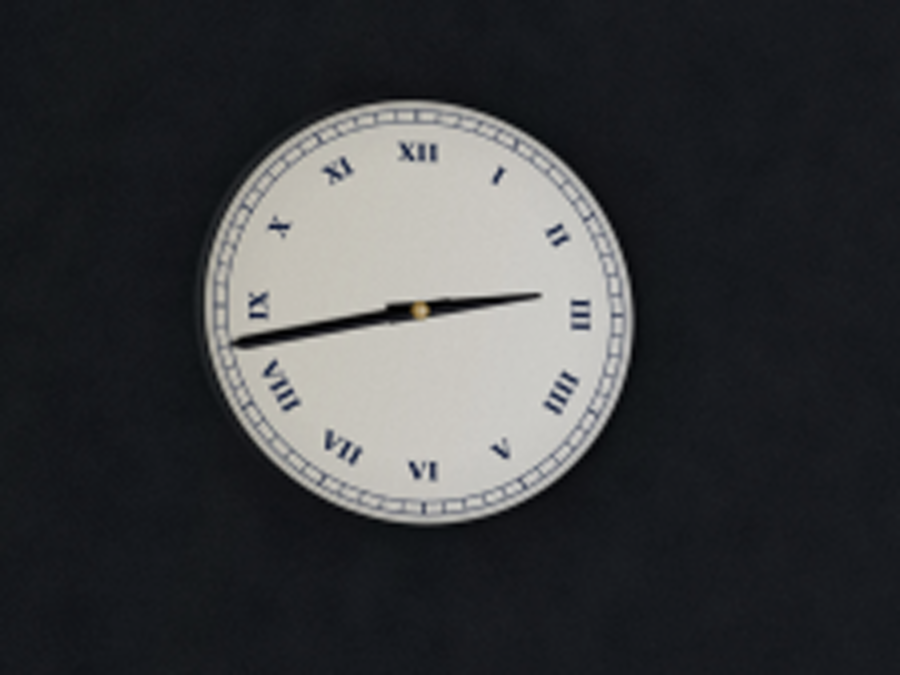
2:43
